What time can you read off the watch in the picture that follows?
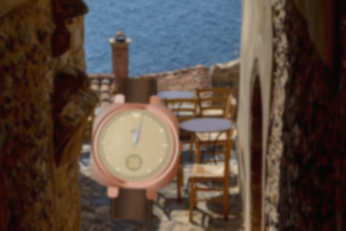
12:02
